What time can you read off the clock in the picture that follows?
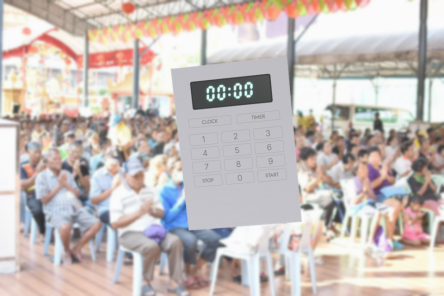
0:00
